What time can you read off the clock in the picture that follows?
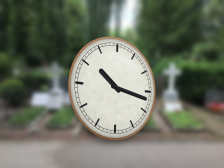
10:17
